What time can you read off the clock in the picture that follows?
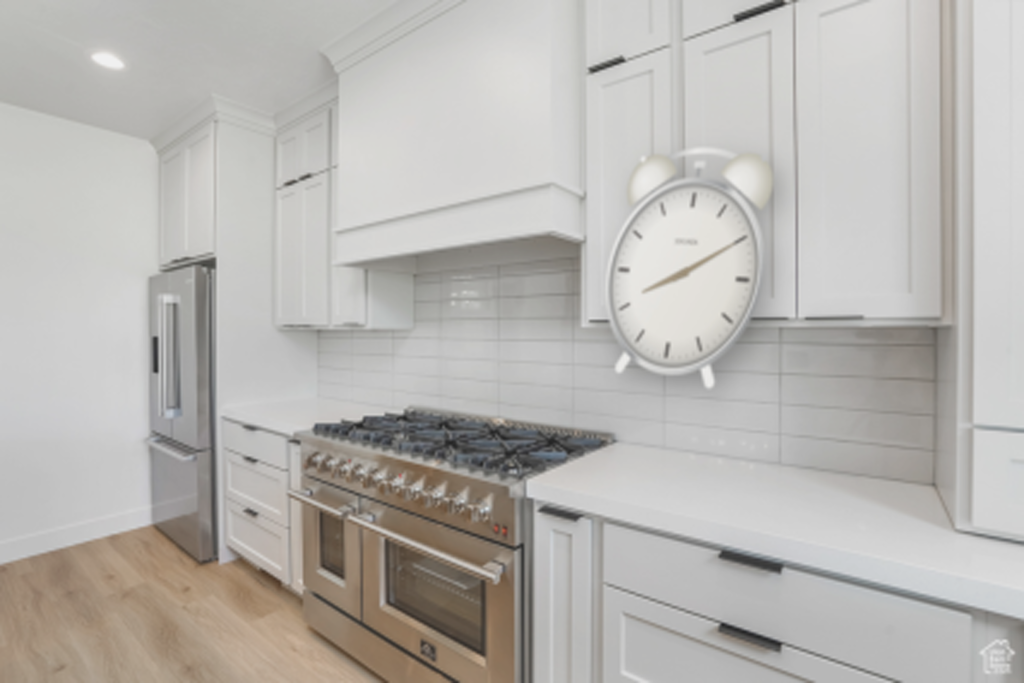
8:10
